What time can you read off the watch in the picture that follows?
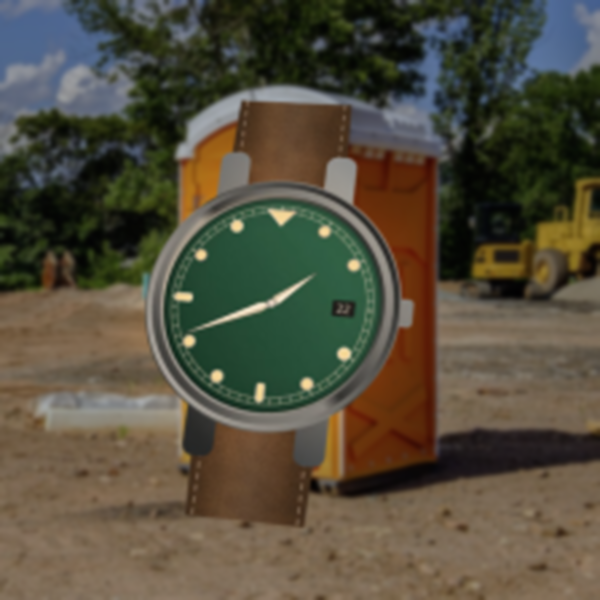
1:41
